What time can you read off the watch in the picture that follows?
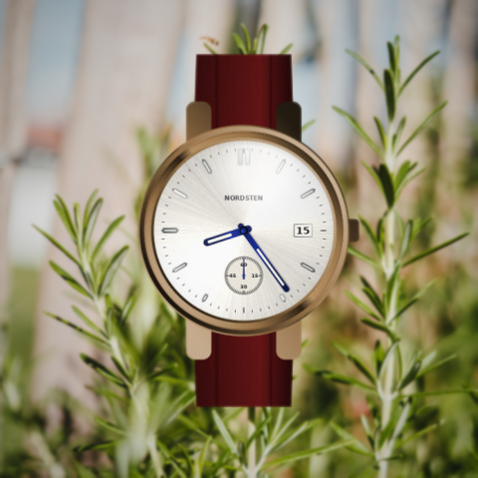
8:24
